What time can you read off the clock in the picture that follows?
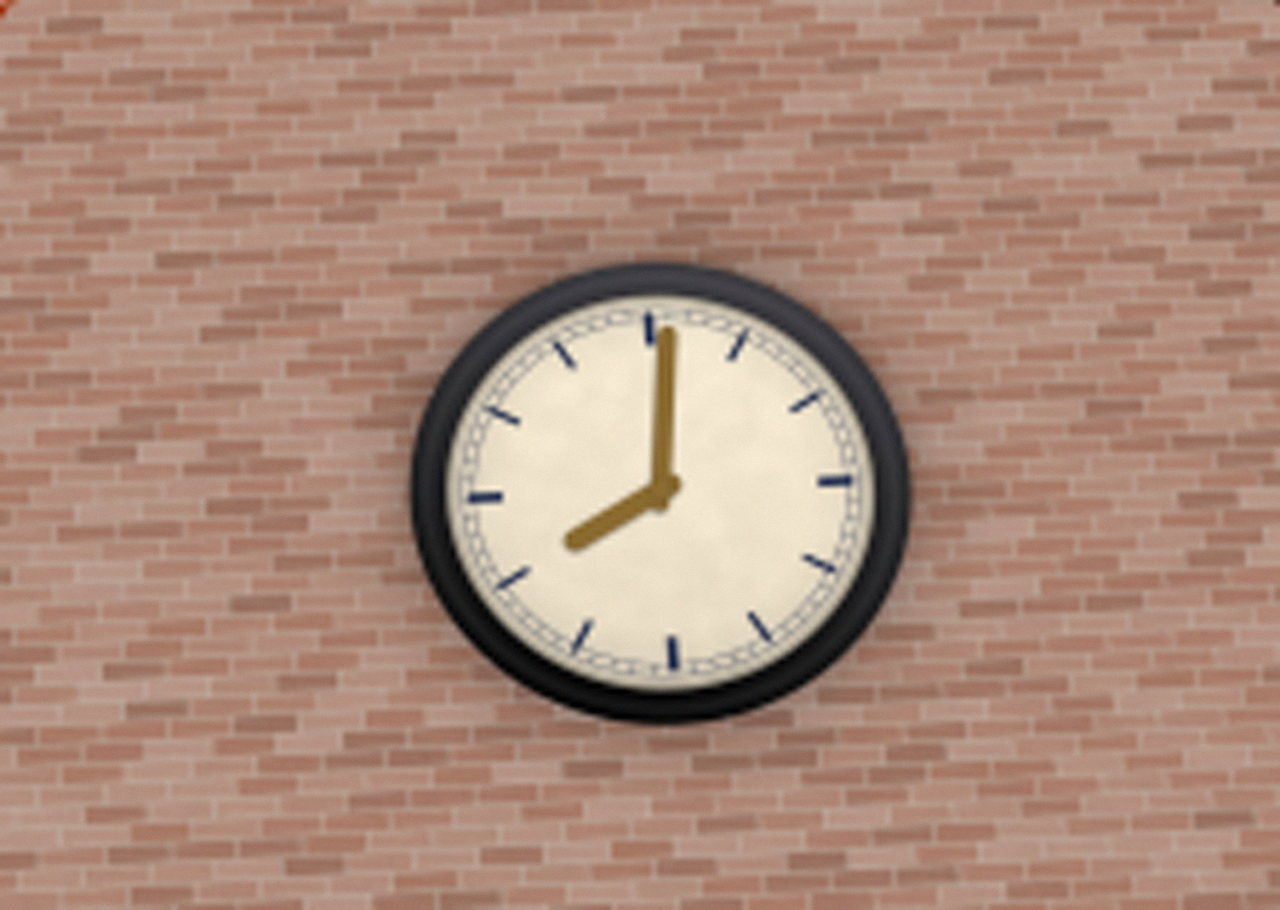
8:01
